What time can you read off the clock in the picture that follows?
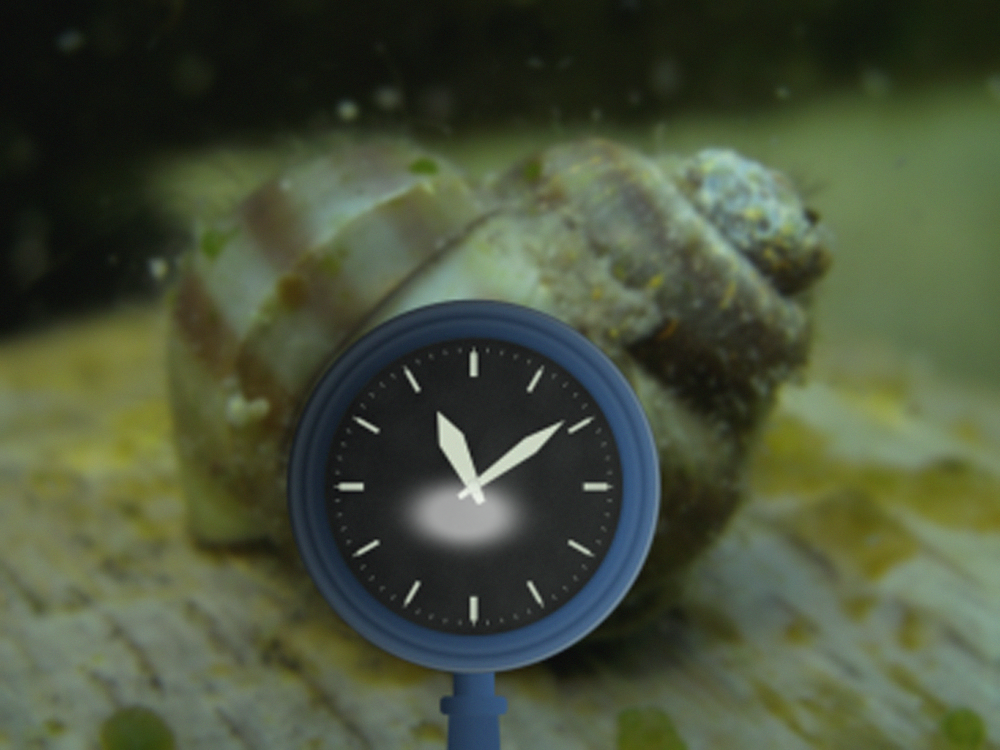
11:09
